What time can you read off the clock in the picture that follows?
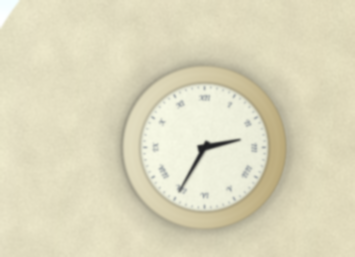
2:35
